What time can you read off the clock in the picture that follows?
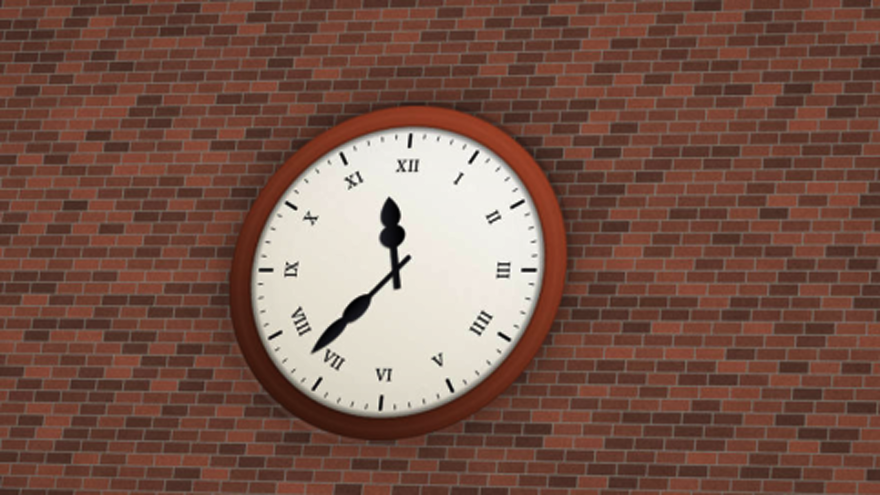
11:37
